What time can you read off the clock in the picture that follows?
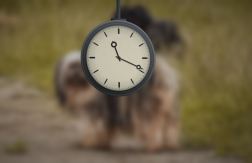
11:19
